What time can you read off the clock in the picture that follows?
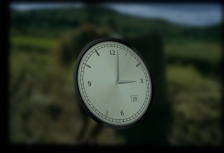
3:02
